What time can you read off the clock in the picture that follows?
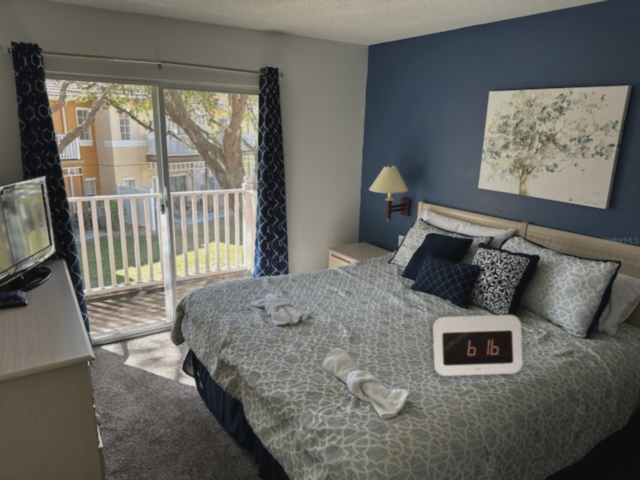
6:16
